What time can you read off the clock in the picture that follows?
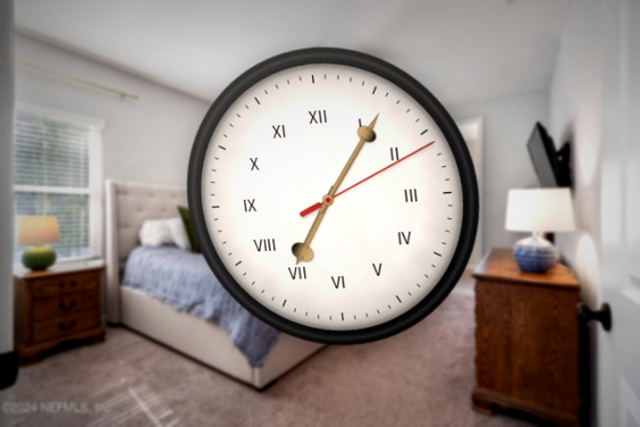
7:06:11
